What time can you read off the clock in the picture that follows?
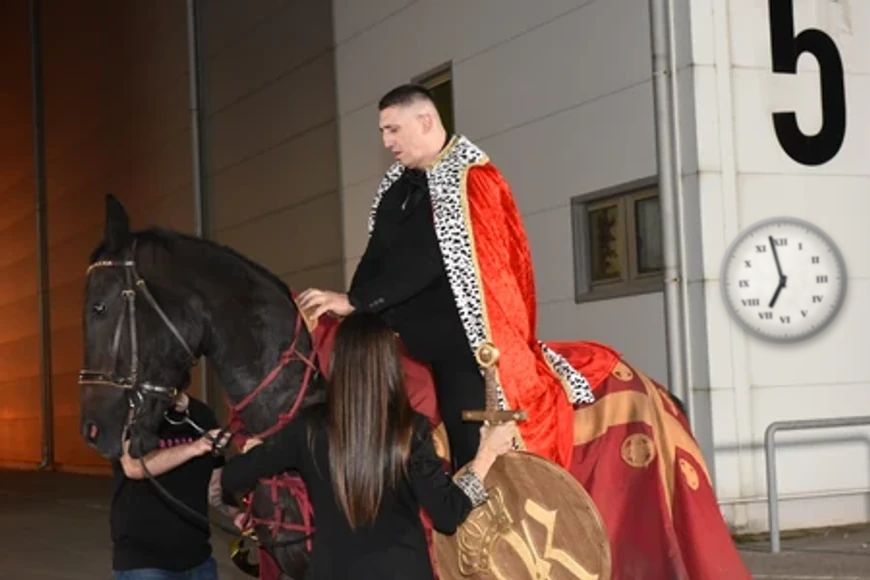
6:58
